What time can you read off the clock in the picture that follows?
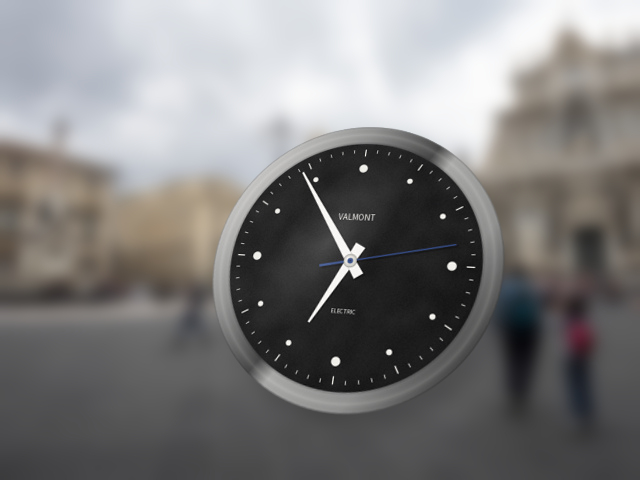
6:54:13
